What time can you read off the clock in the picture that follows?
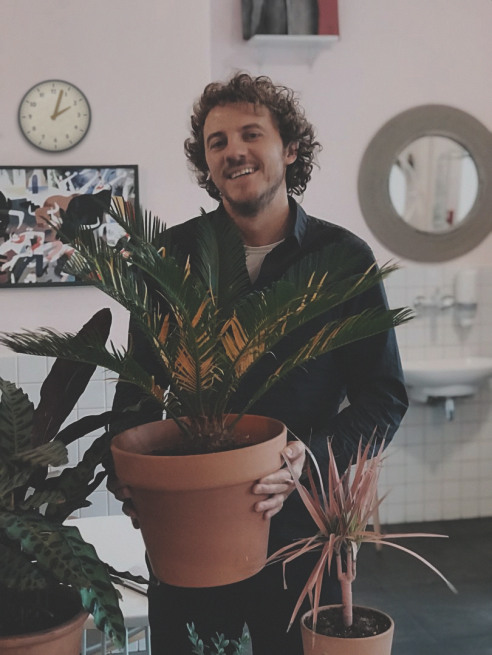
2:03
